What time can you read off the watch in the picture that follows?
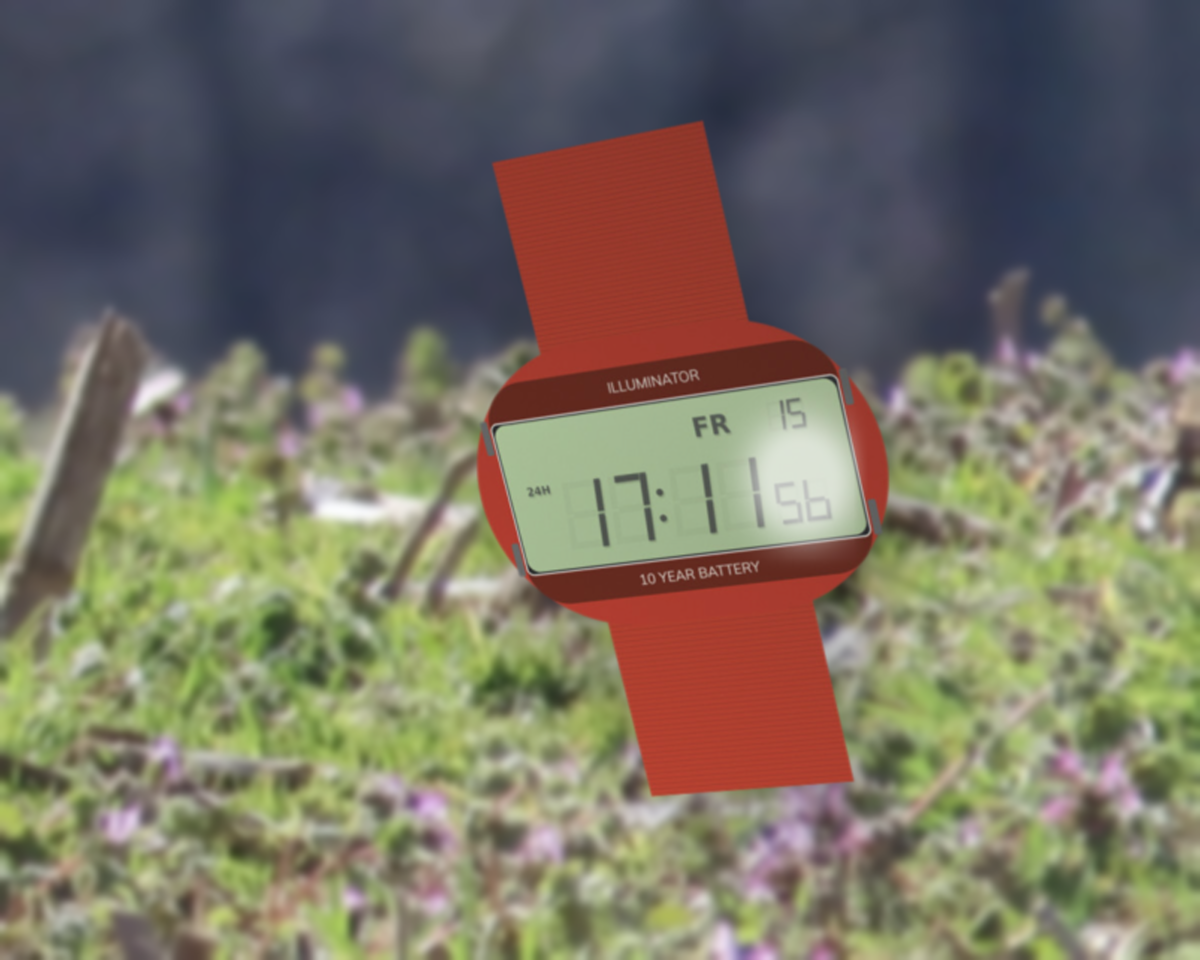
17:11:56
